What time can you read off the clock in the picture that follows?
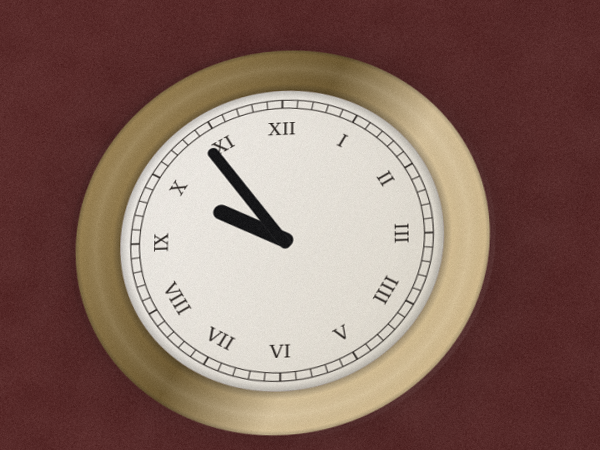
9:54
